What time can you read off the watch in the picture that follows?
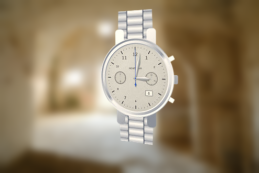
3:02
